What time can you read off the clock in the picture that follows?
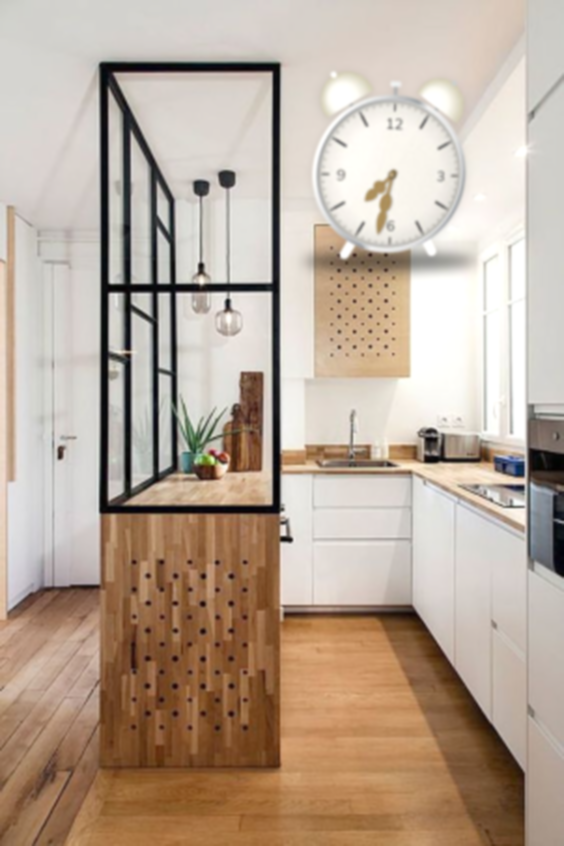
7:32
